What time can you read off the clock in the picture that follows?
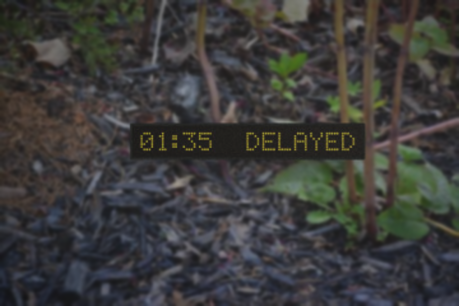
1:35
